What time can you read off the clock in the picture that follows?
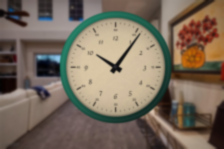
10:06
